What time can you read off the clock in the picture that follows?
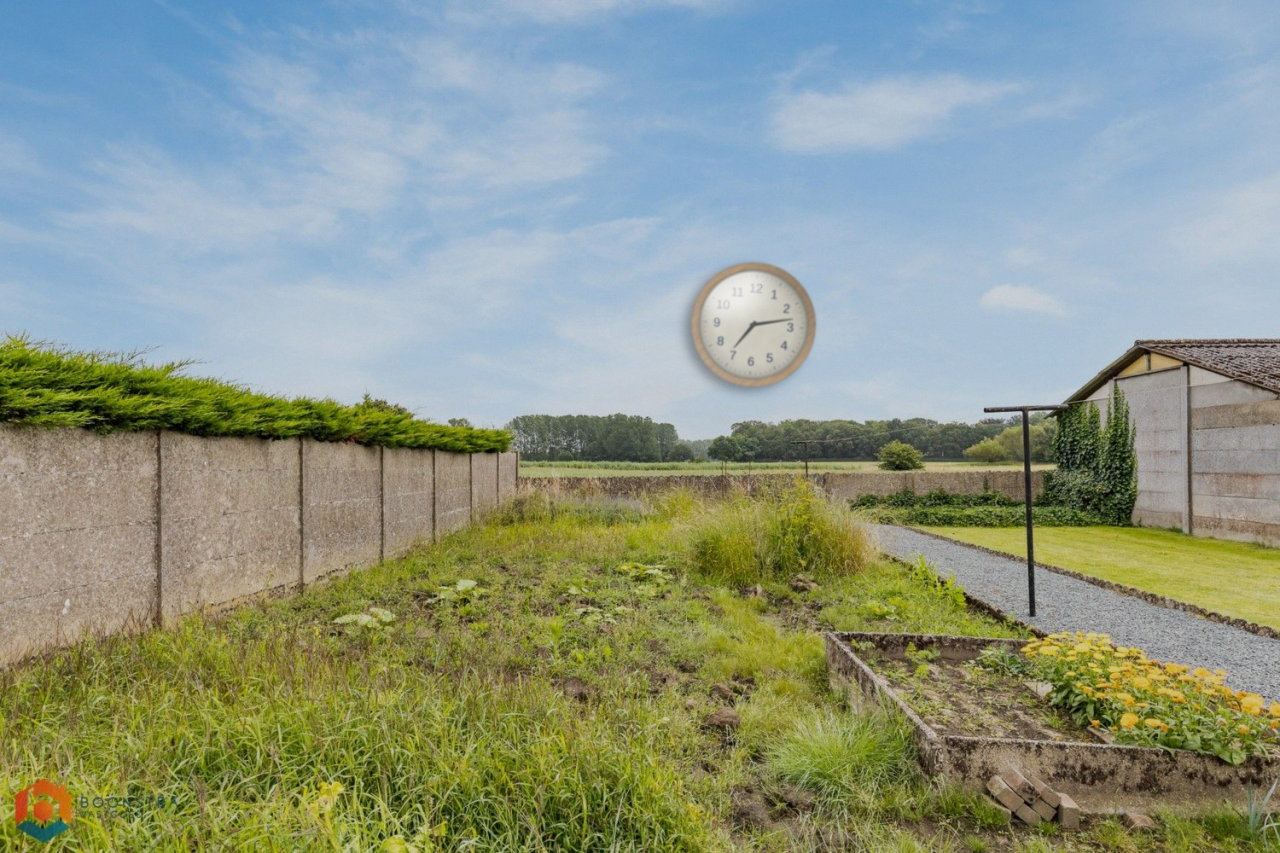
7:13
